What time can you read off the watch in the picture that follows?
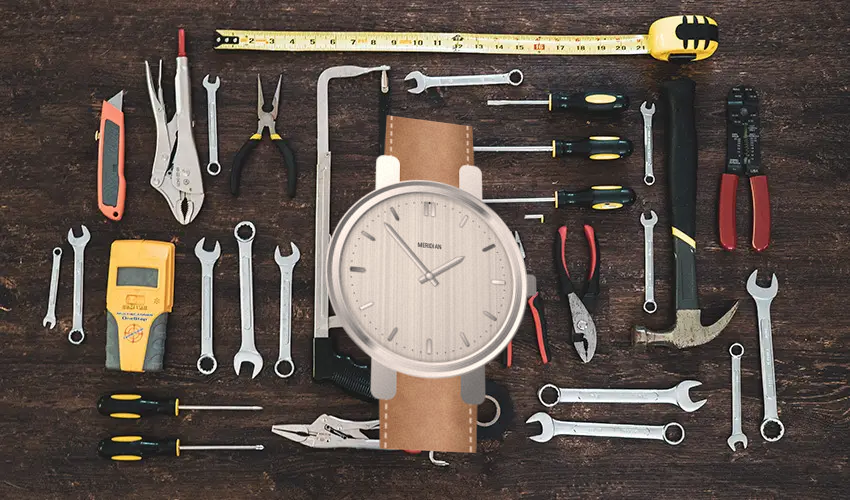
1:53
